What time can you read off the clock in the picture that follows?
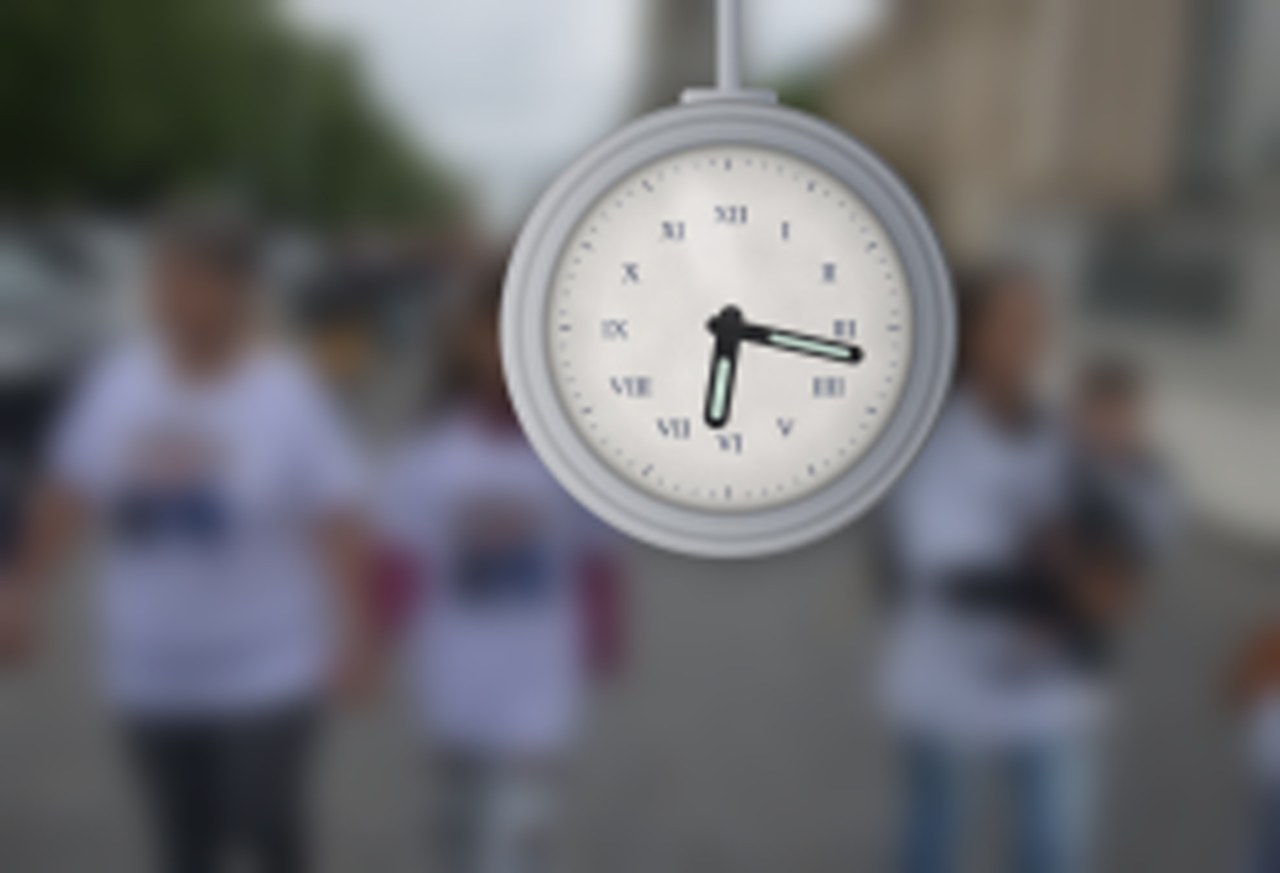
6:17
